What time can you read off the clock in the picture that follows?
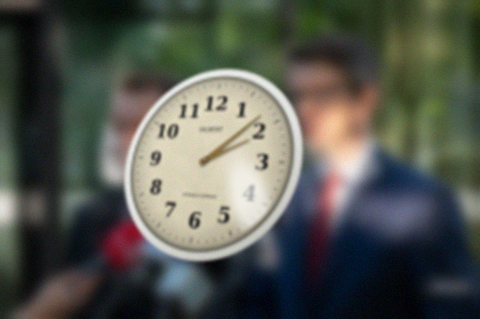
2:08
